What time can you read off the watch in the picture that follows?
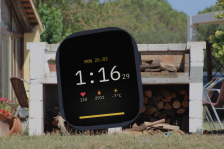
1:16
